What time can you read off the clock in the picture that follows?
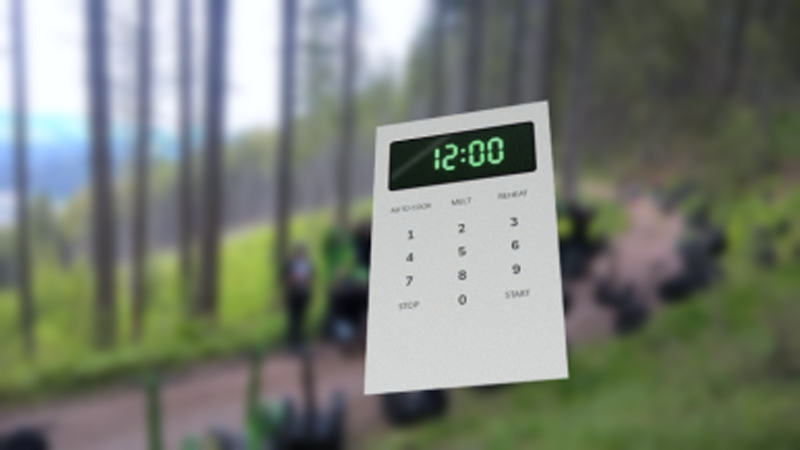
12:00
